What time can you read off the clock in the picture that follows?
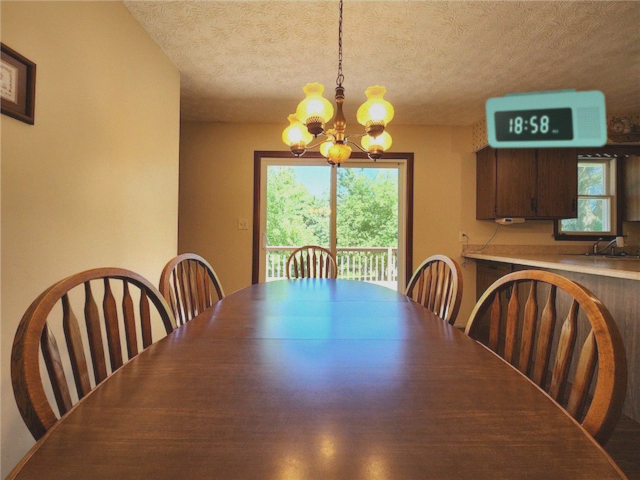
18:58
